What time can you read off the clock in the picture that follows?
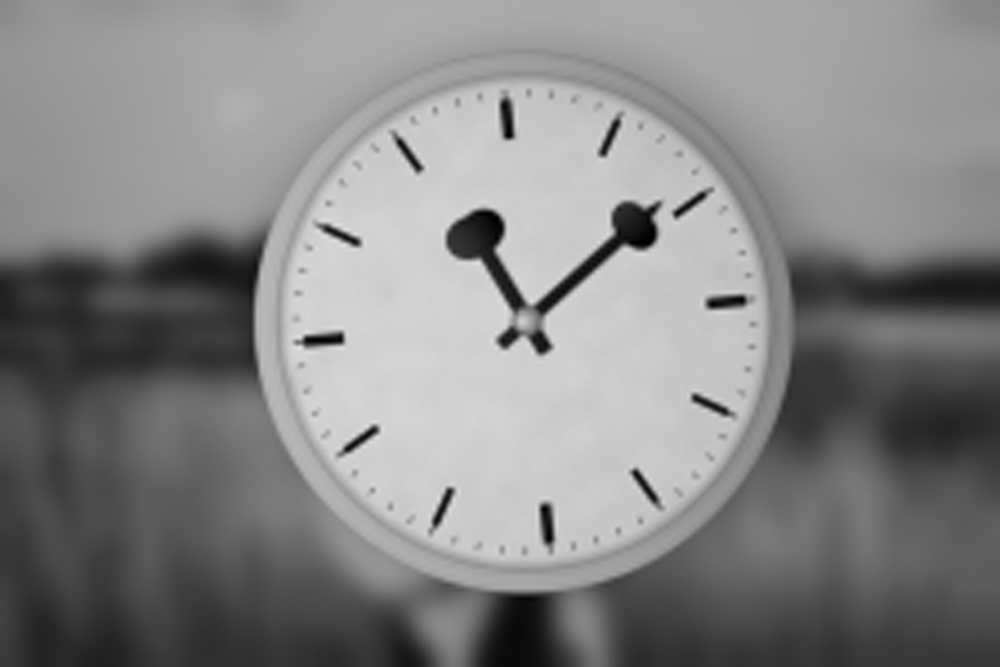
11:09
